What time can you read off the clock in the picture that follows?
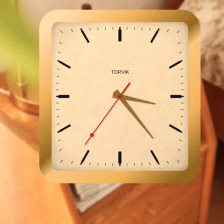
3:23:36
